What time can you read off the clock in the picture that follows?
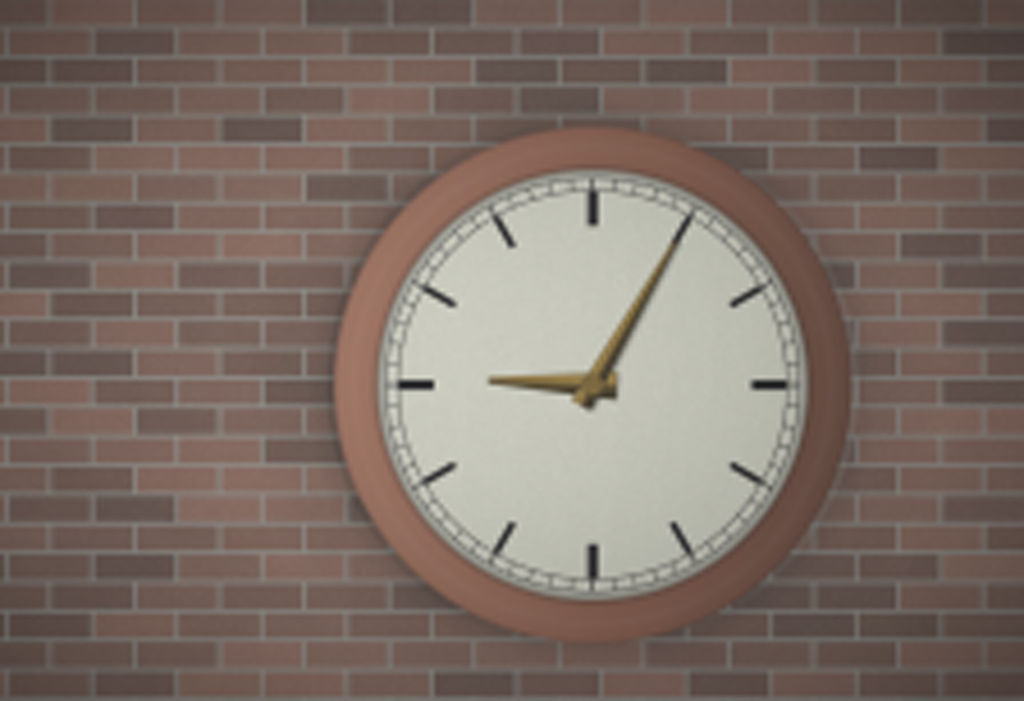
9:05
